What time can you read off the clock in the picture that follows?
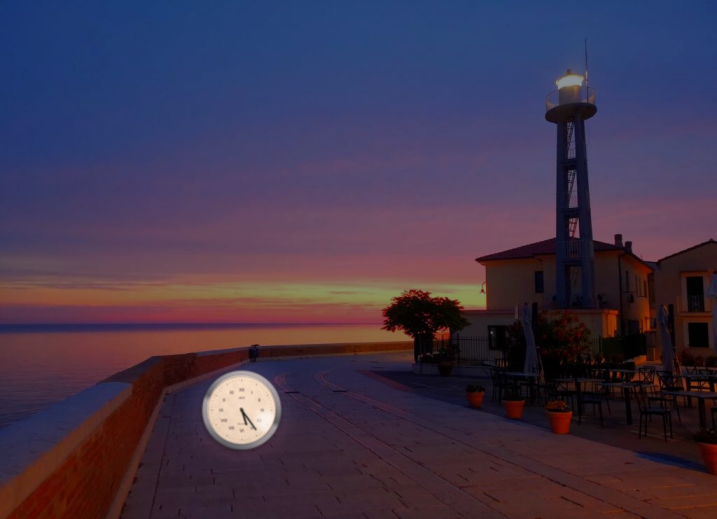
5:24
